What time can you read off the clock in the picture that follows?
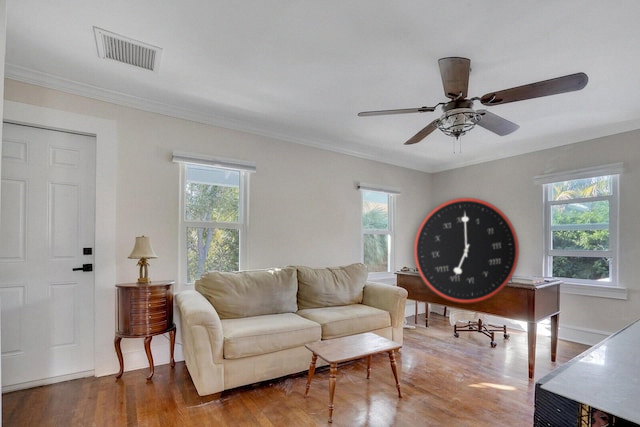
7:01
